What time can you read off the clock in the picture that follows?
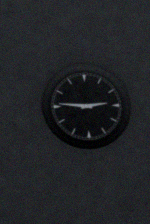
2:46
